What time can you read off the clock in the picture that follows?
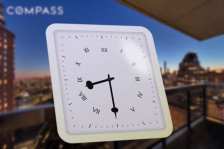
8:30
